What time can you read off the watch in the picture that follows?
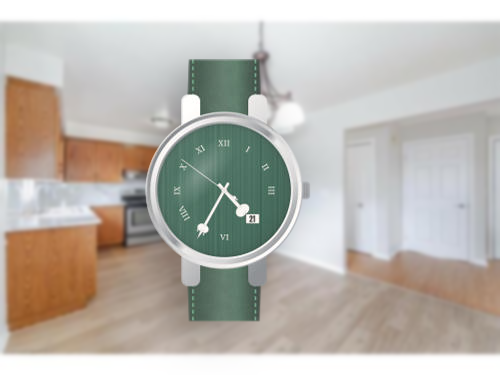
4:34:51
